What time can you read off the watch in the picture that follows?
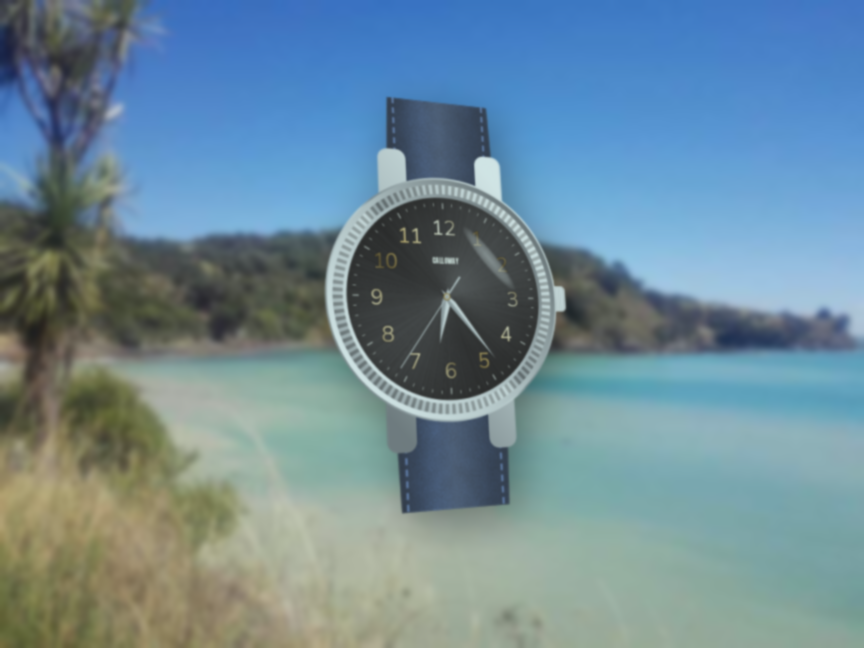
6:23:36
